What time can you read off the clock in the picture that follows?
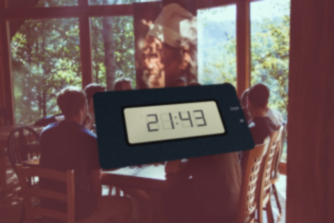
21:43
